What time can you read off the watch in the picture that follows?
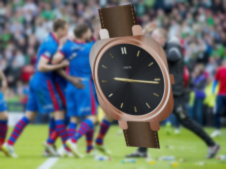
9:16
